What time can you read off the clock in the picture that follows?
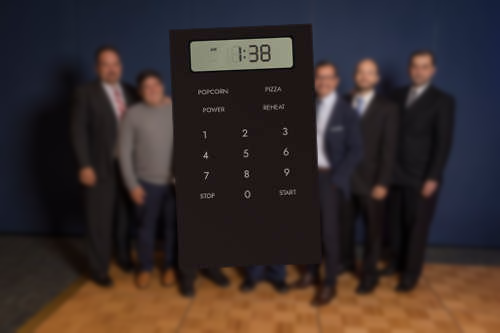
1:38
